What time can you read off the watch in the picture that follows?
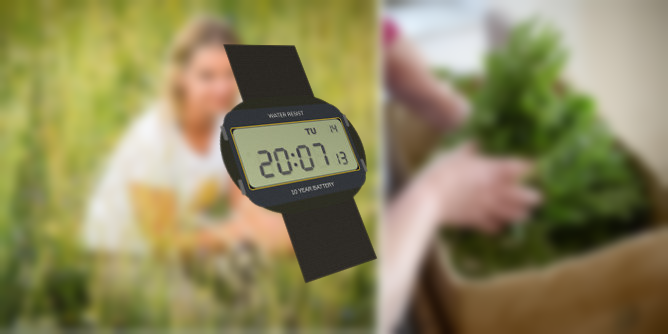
20:07:13
